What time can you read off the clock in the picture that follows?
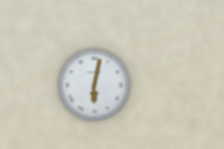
6:02
